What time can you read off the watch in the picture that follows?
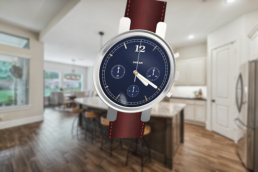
4:20
